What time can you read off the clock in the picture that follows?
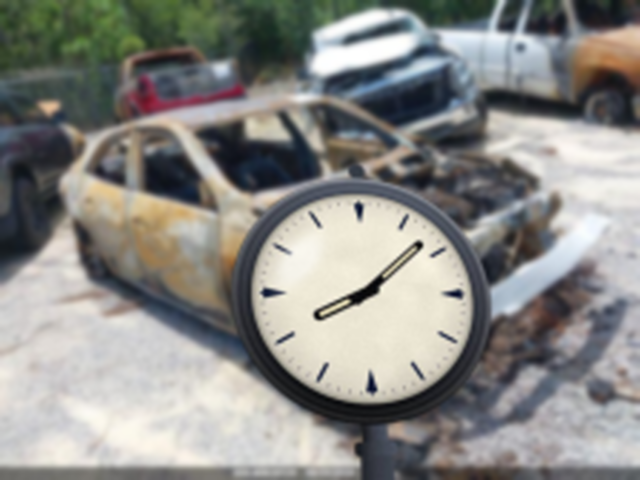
8:08
